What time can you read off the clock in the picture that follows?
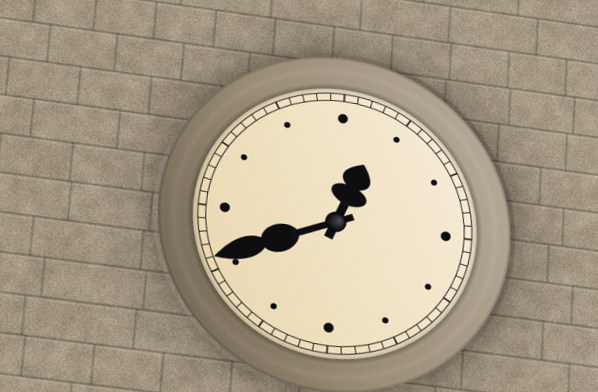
12:41
